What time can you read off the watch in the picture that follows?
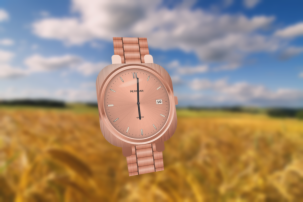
6:01
